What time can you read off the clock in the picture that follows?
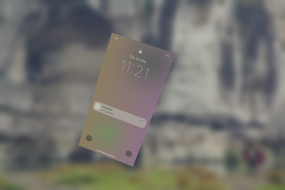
11:21
